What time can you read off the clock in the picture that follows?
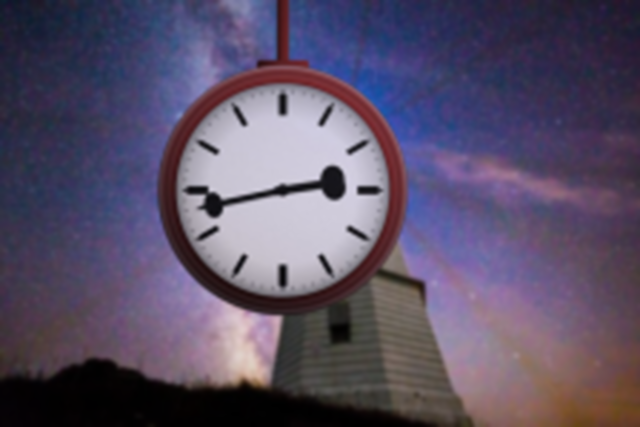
2:43
